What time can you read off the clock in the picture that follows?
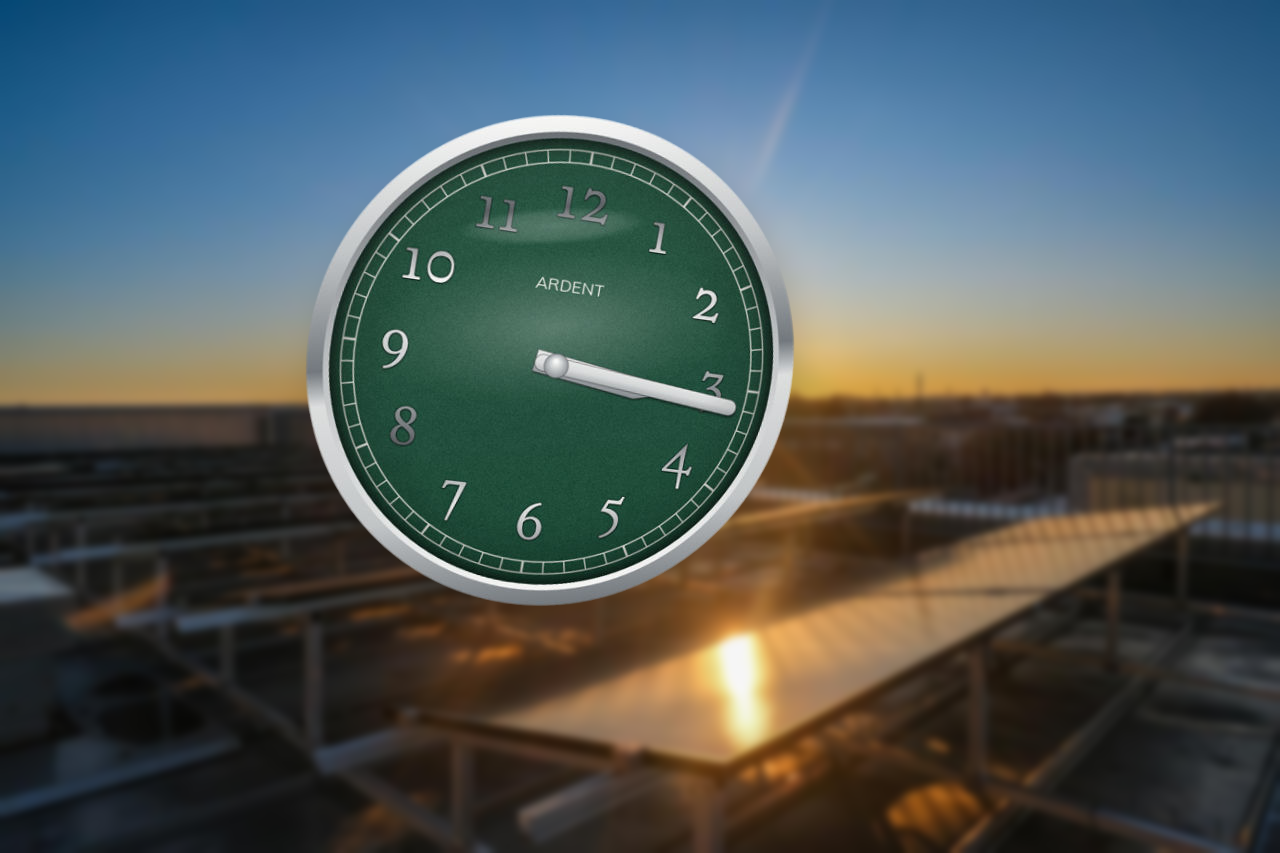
3:16
